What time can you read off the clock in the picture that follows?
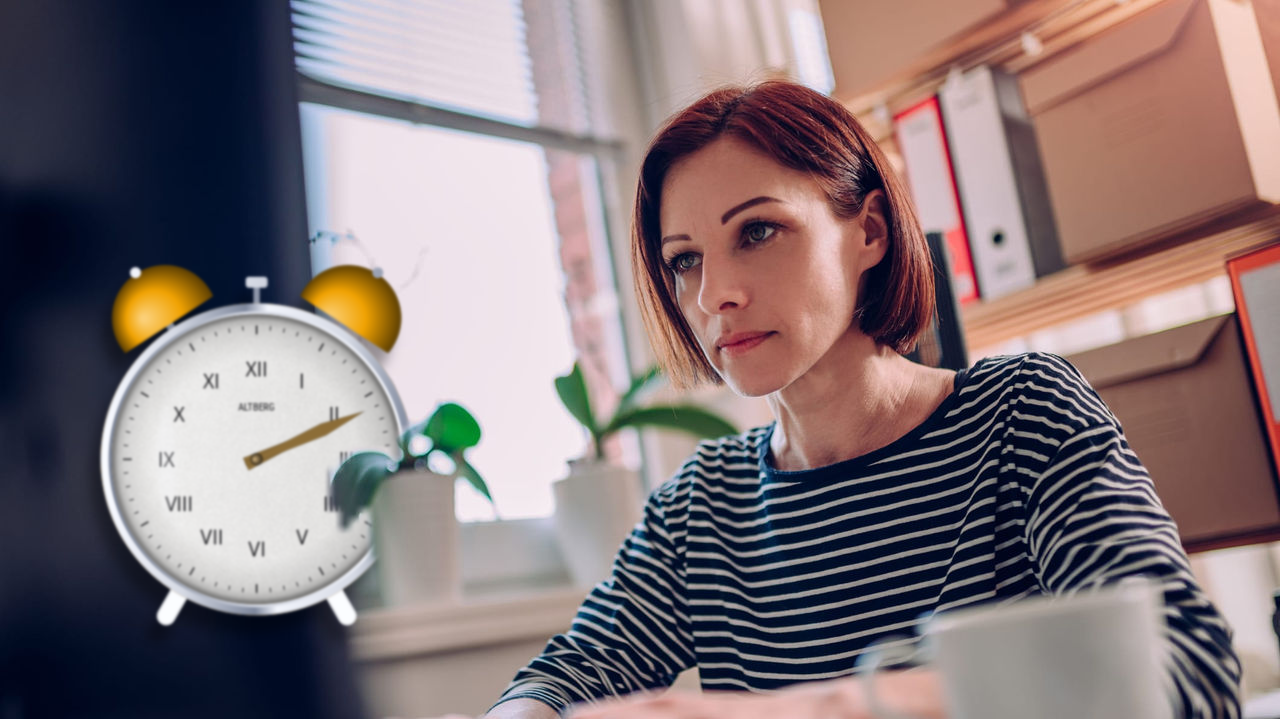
2:11
